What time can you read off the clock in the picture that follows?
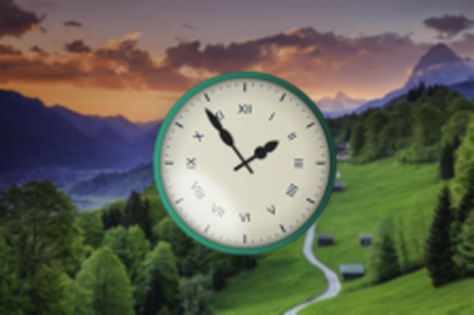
1:54
